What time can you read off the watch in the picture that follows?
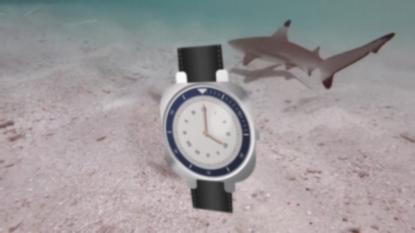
4:00
